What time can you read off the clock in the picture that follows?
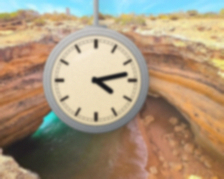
4:13
